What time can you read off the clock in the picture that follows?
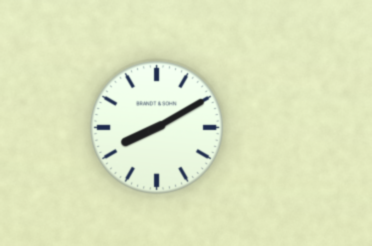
8:10
